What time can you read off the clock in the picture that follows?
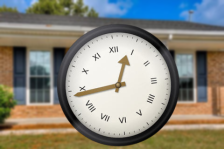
12:44
